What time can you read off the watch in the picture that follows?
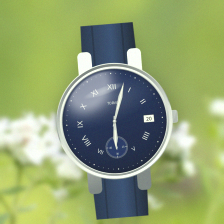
6:03
